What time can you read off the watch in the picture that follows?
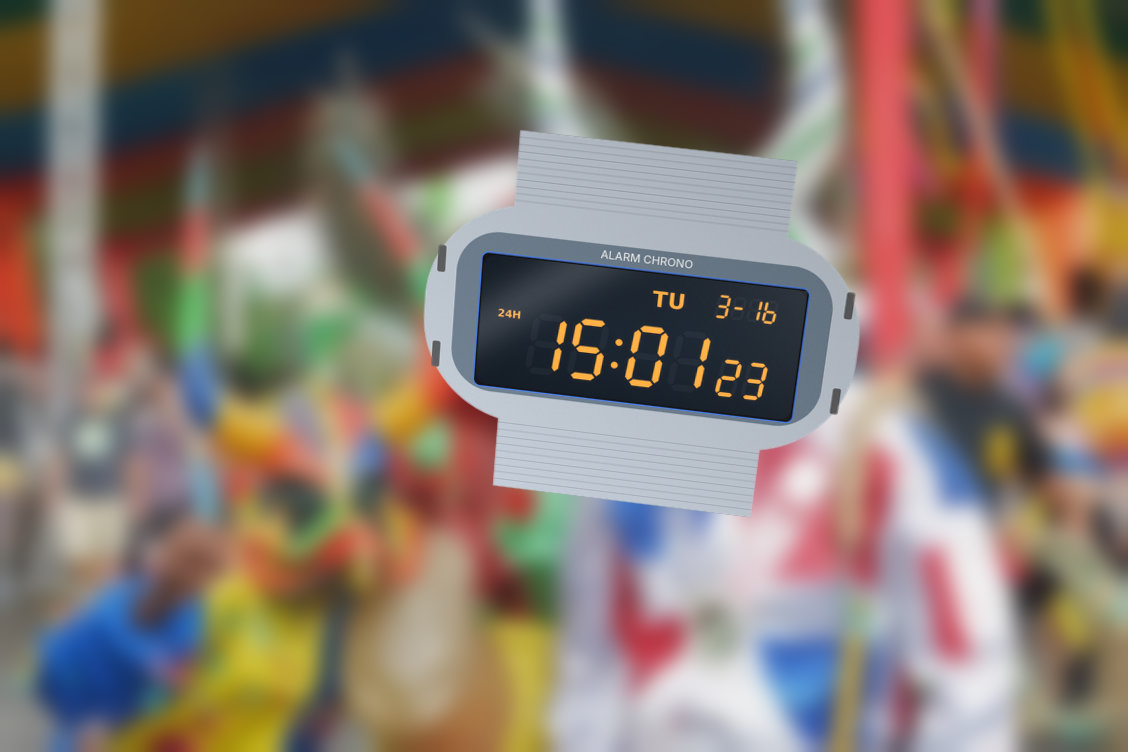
15:01:23
